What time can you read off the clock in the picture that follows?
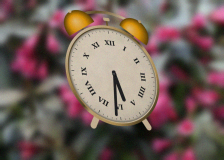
5:31
